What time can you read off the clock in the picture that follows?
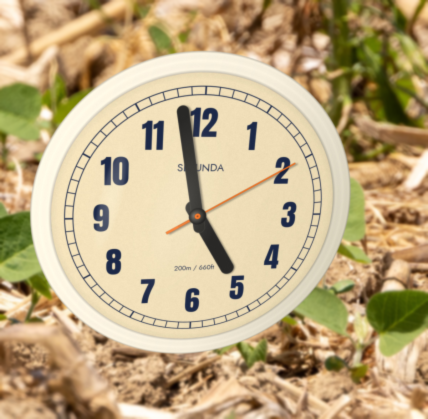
4:58:10
